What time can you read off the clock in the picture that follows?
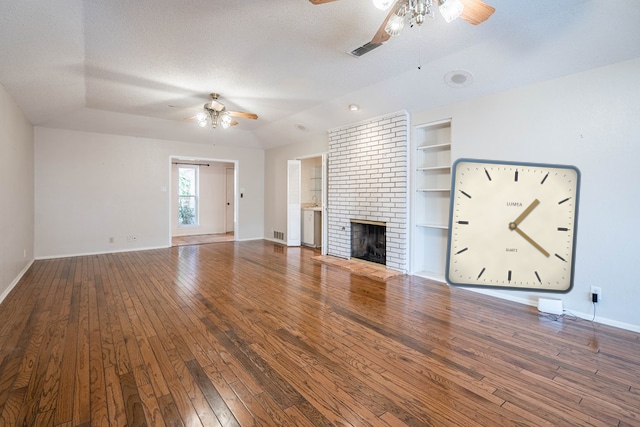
1:21
